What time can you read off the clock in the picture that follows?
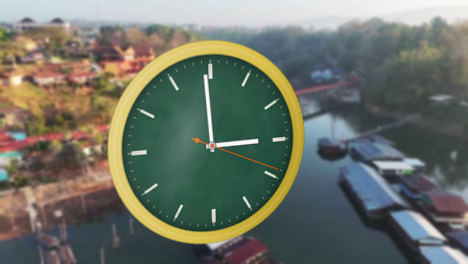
2:59:19
